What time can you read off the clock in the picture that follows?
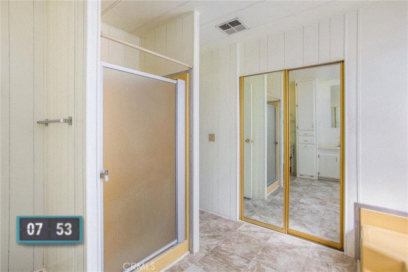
7:53
